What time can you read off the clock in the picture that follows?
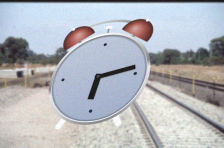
6:13
